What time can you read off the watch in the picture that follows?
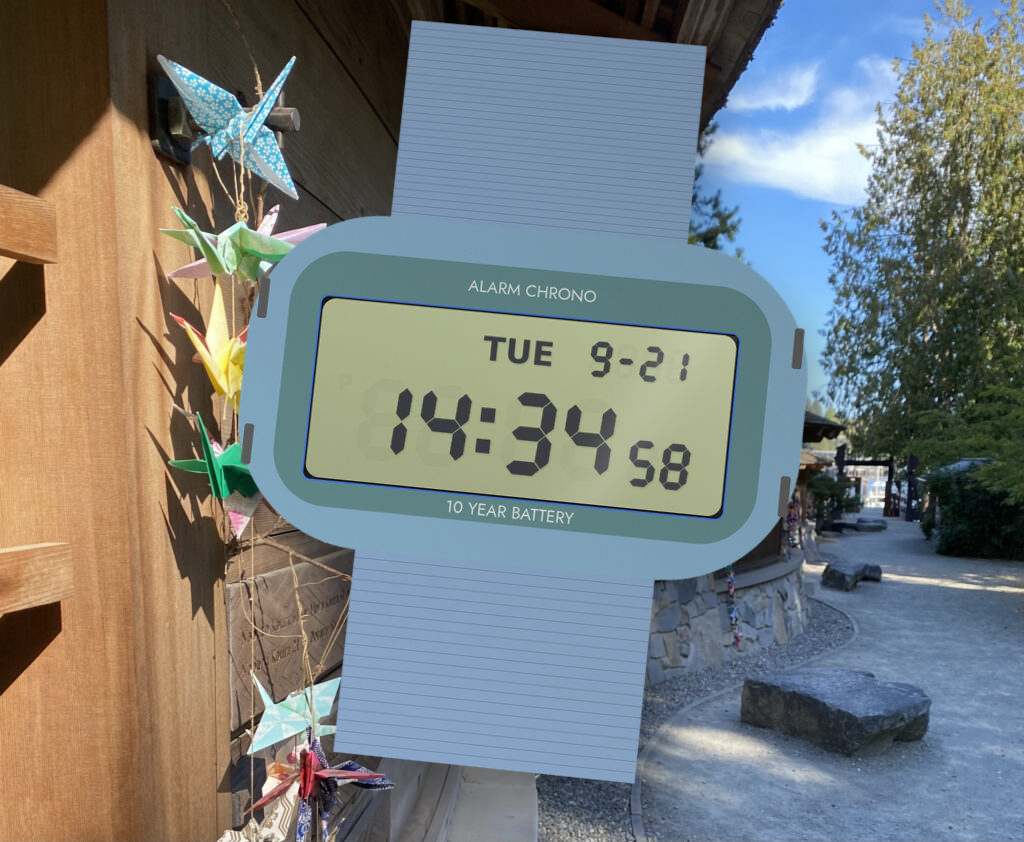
14:34:58
